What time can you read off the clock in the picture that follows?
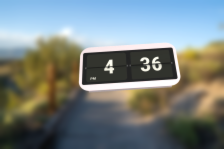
4:36
